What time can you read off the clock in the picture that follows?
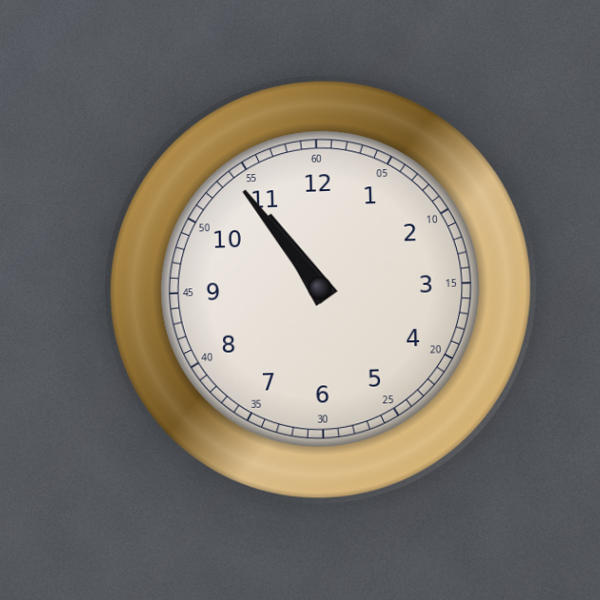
10:54
